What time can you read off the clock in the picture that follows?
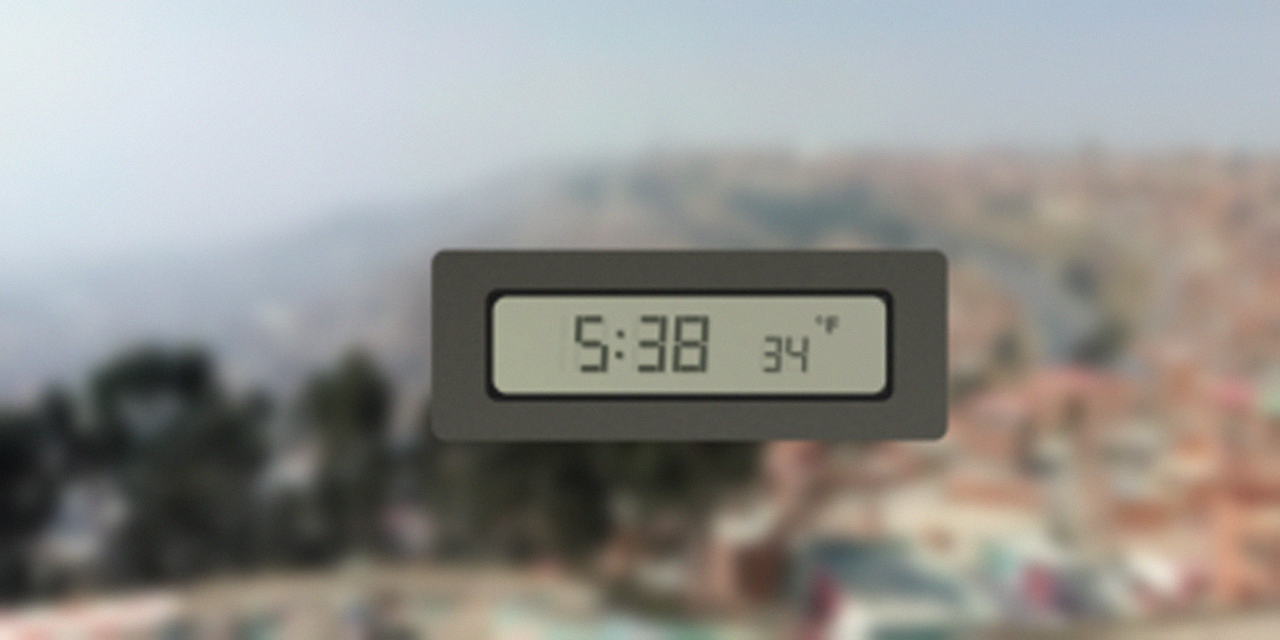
5:38
